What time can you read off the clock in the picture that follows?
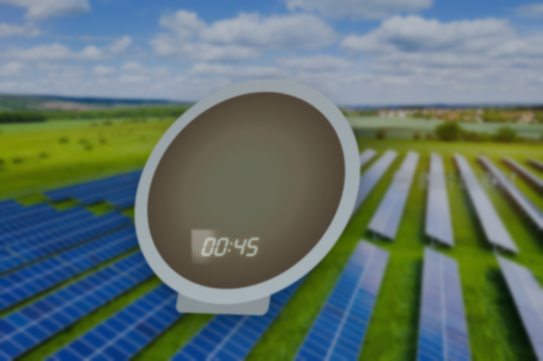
0:45
